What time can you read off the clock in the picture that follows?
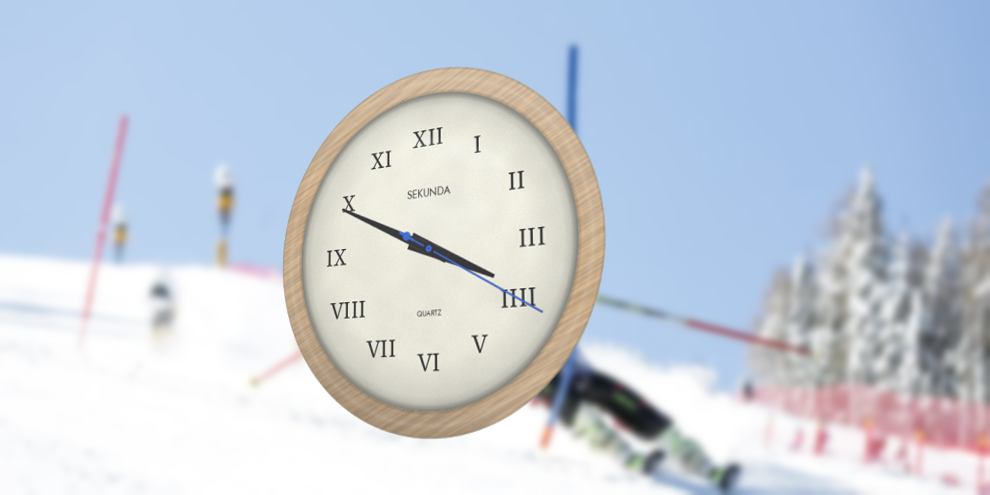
3:49:20
